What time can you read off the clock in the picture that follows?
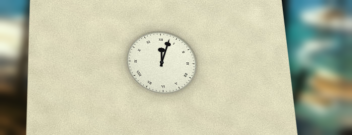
12:03
